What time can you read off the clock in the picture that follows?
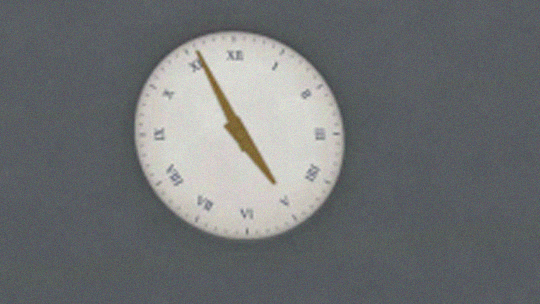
4:56
